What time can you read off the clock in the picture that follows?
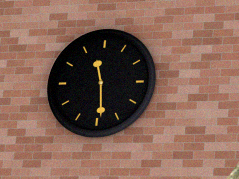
11:29
